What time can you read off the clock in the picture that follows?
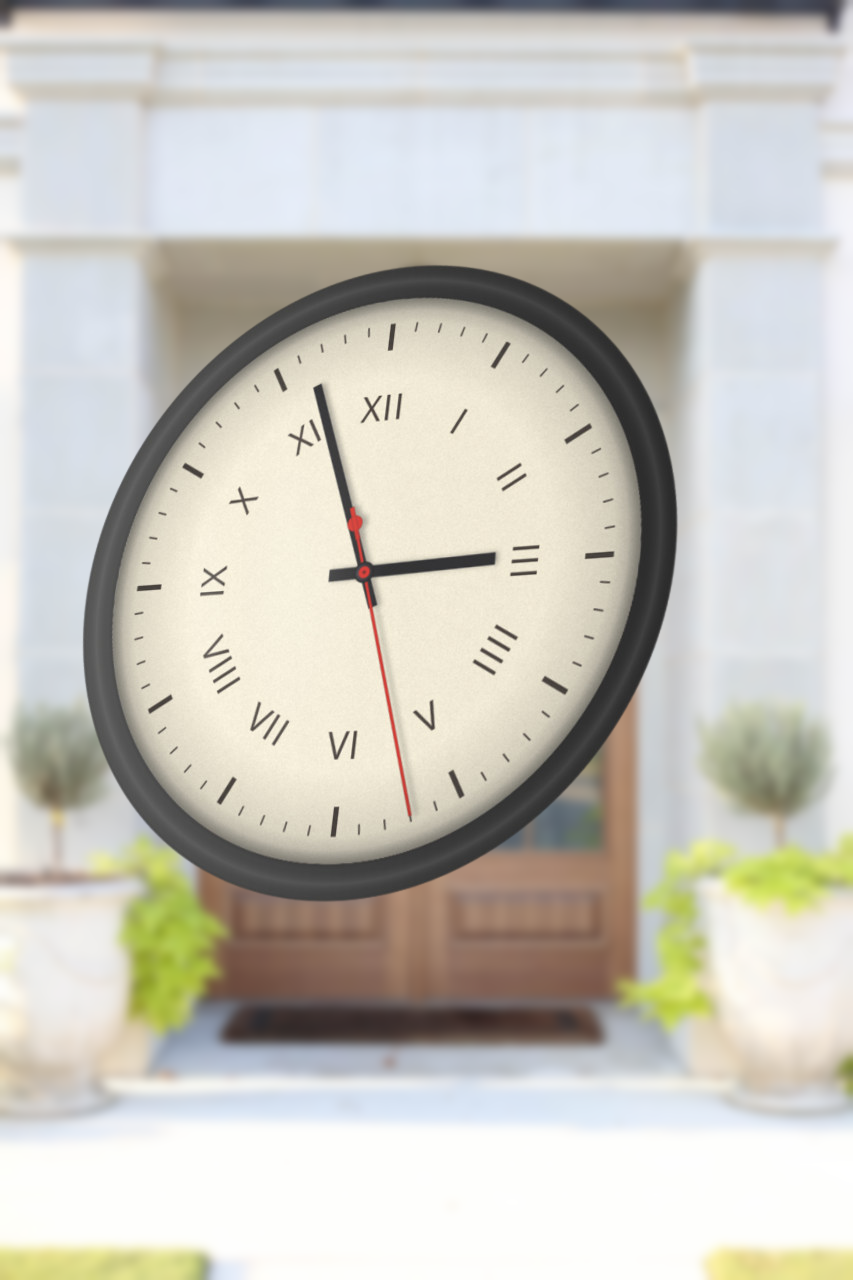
2:56:27
